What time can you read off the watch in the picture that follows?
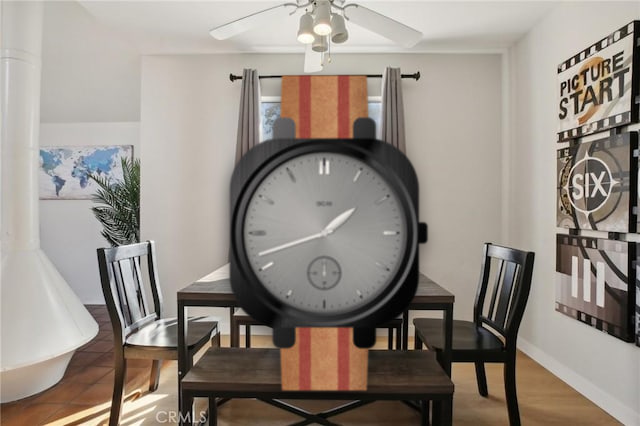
1:42
